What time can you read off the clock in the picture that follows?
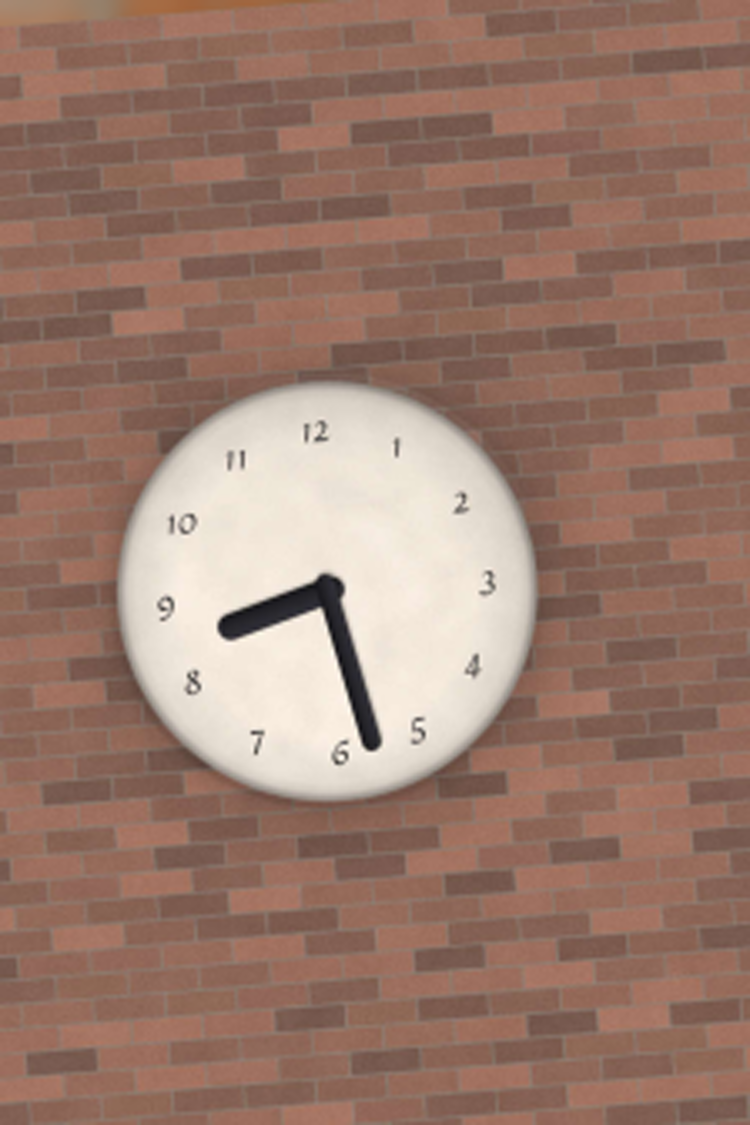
8:28
